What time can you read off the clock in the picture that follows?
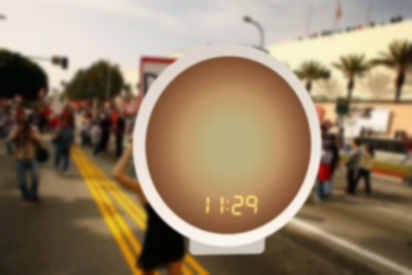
11:29
